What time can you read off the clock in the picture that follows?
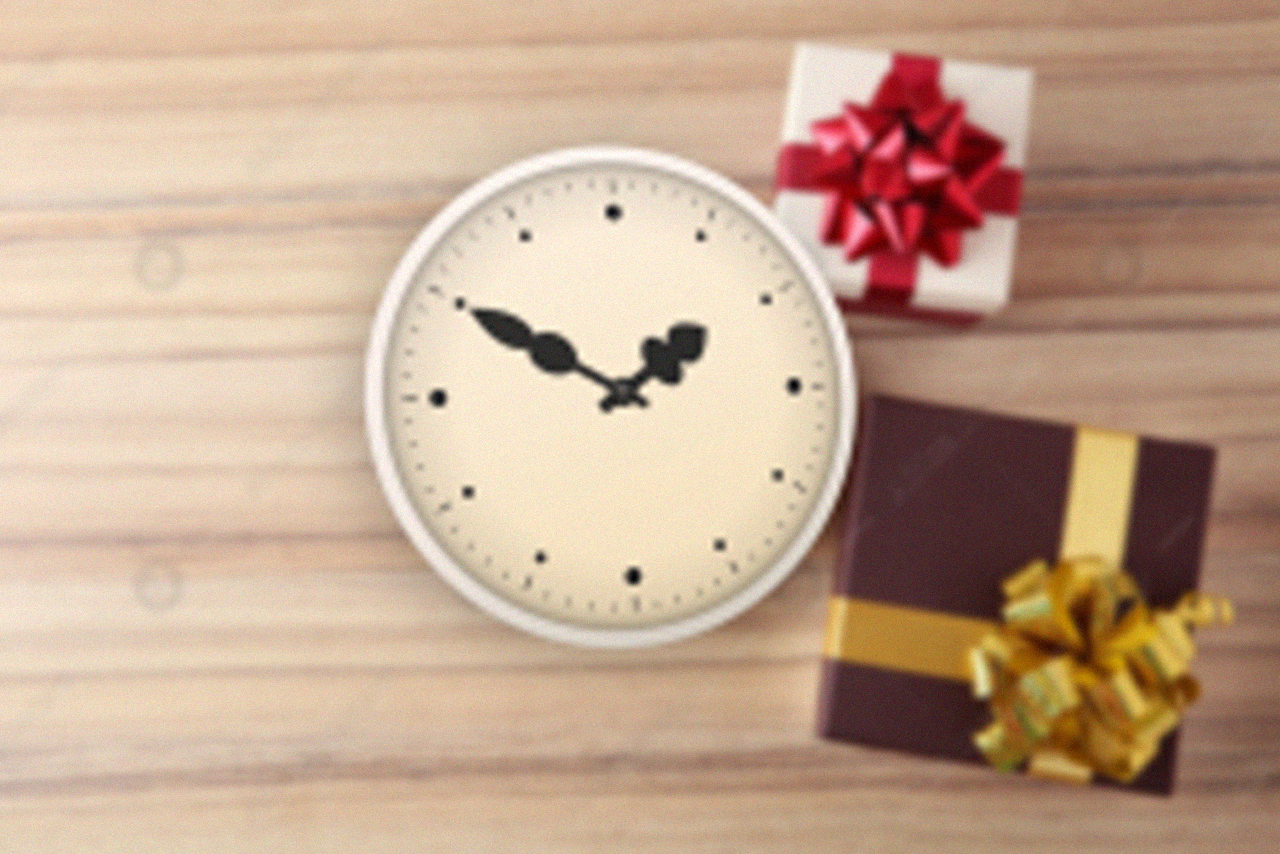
1:50
